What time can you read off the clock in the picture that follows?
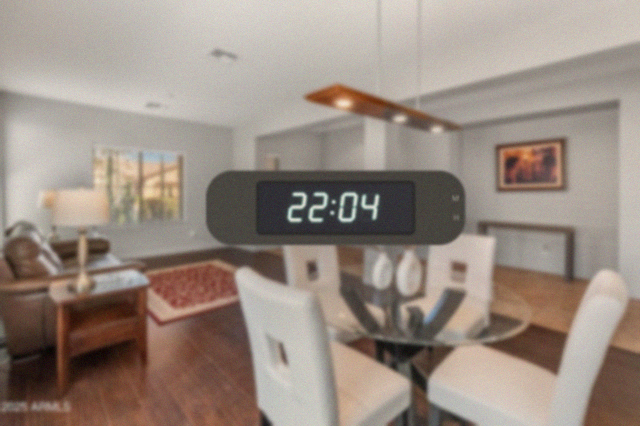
22:04
